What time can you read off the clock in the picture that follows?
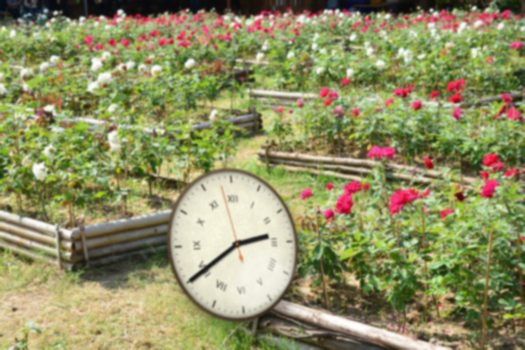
2:39:58
